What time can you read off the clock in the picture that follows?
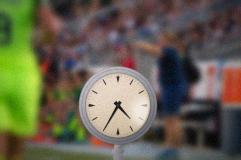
4:35
